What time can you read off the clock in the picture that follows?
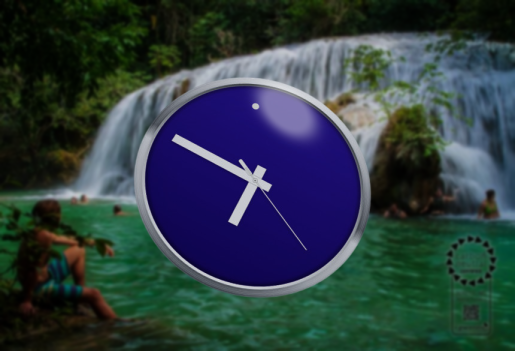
6:49:24
